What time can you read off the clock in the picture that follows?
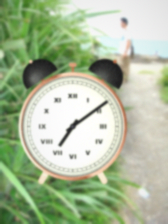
7:09
